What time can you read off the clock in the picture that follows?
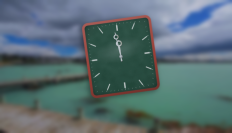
11:59
